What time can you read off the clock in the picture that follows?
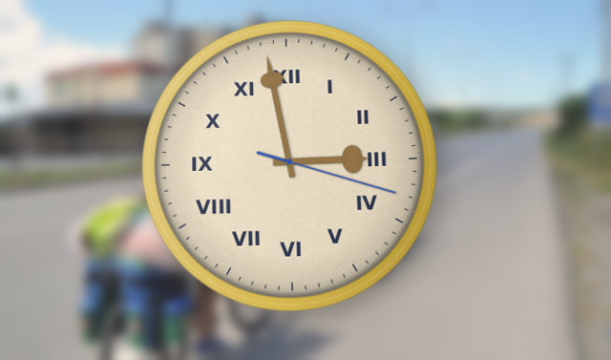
2:58:18
